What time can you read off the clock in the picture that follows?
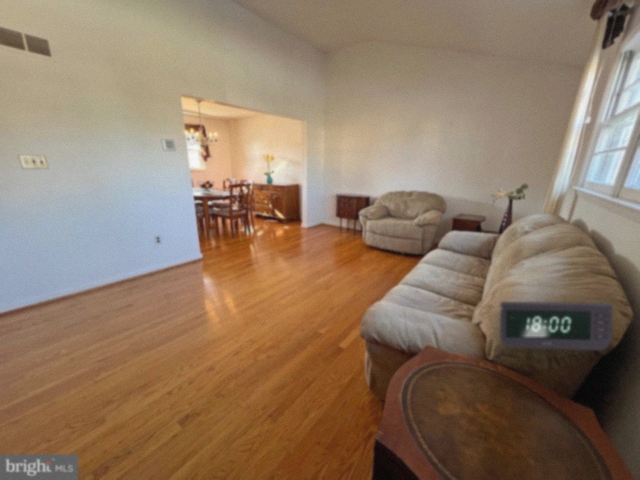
18:00
